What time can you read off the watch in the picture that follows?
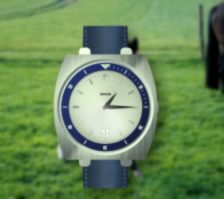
1:15
